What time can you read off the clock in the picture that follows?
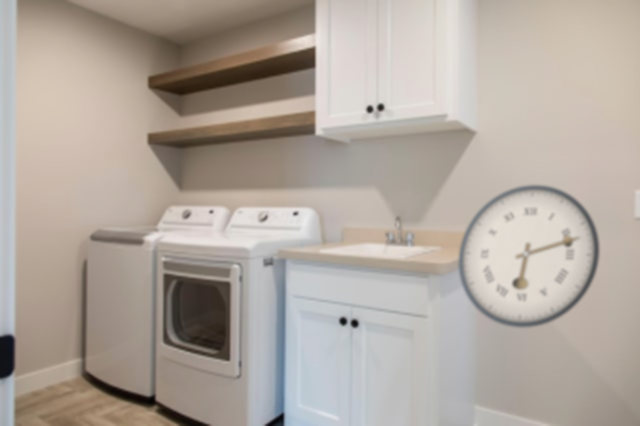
6:12
